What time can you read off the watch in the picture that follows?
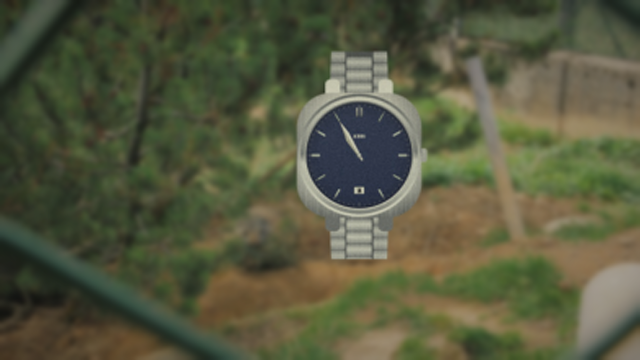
10:55
